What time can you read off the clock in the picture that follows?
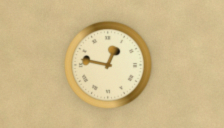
12:47
